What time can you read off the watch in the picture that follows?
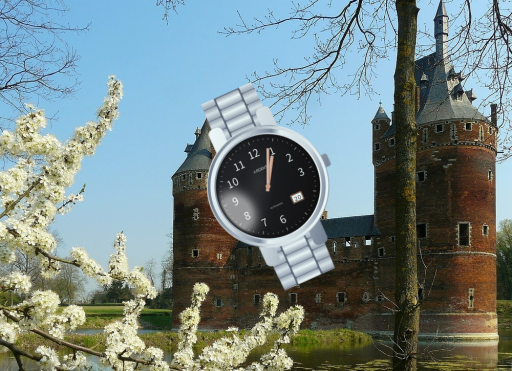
1:04
